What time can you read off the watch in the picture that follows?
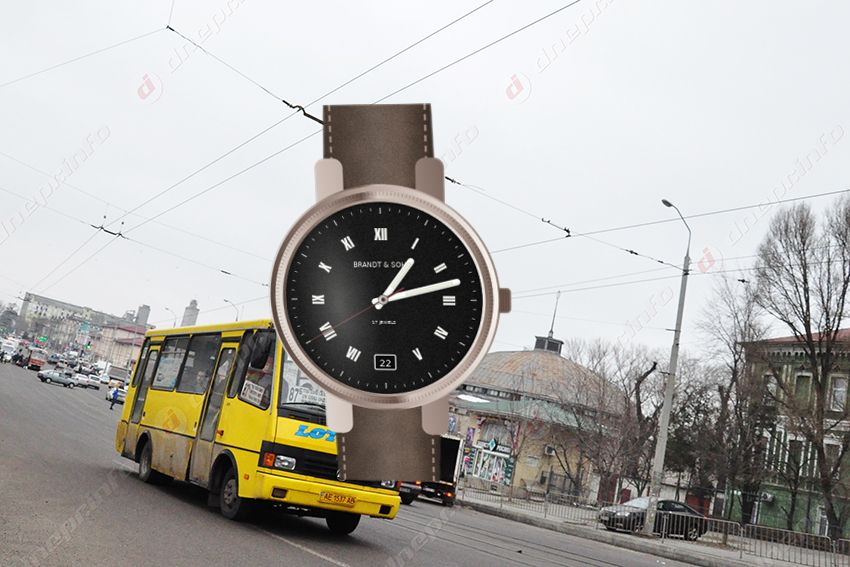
1:12:40
